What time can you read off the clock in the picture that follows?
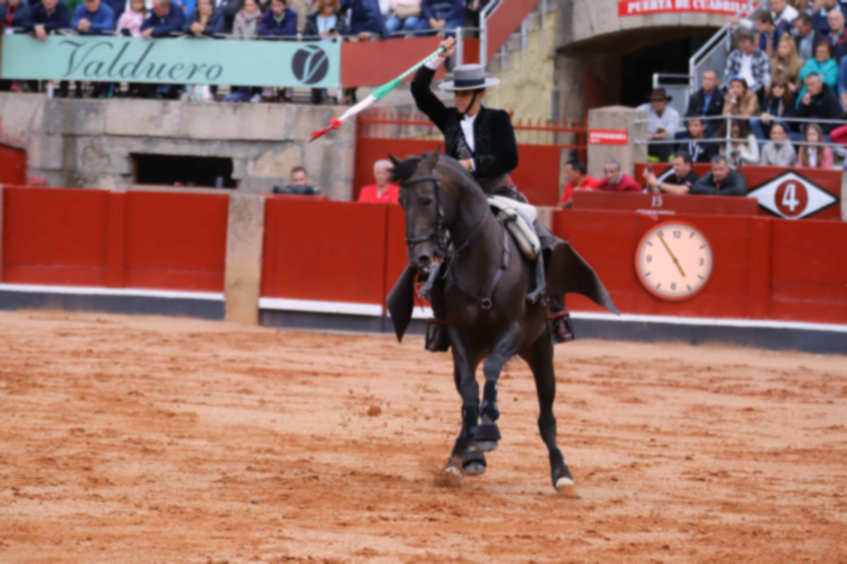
4:54
